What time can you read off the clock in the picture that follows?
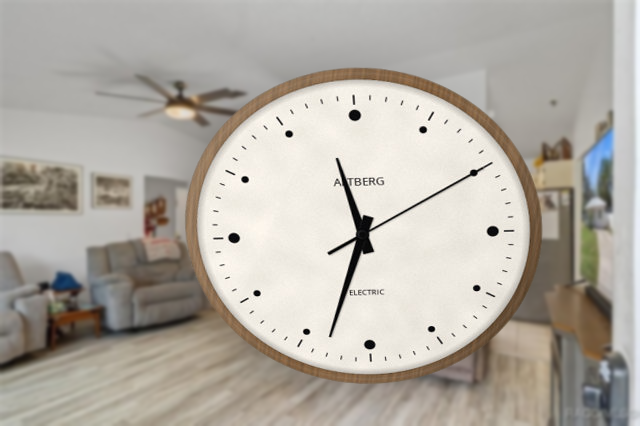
11:33:10
